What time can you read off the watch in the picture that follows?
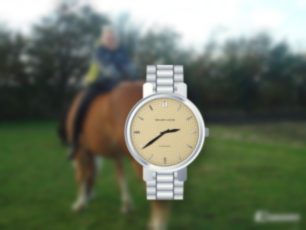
2:39
